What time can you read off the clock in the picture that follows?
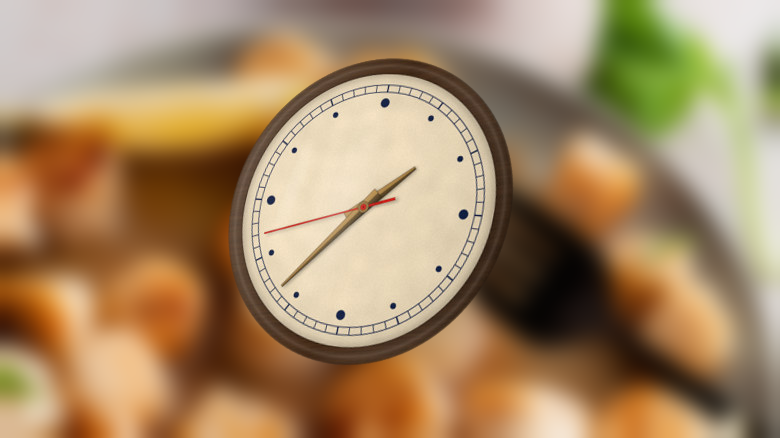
1:36:42
